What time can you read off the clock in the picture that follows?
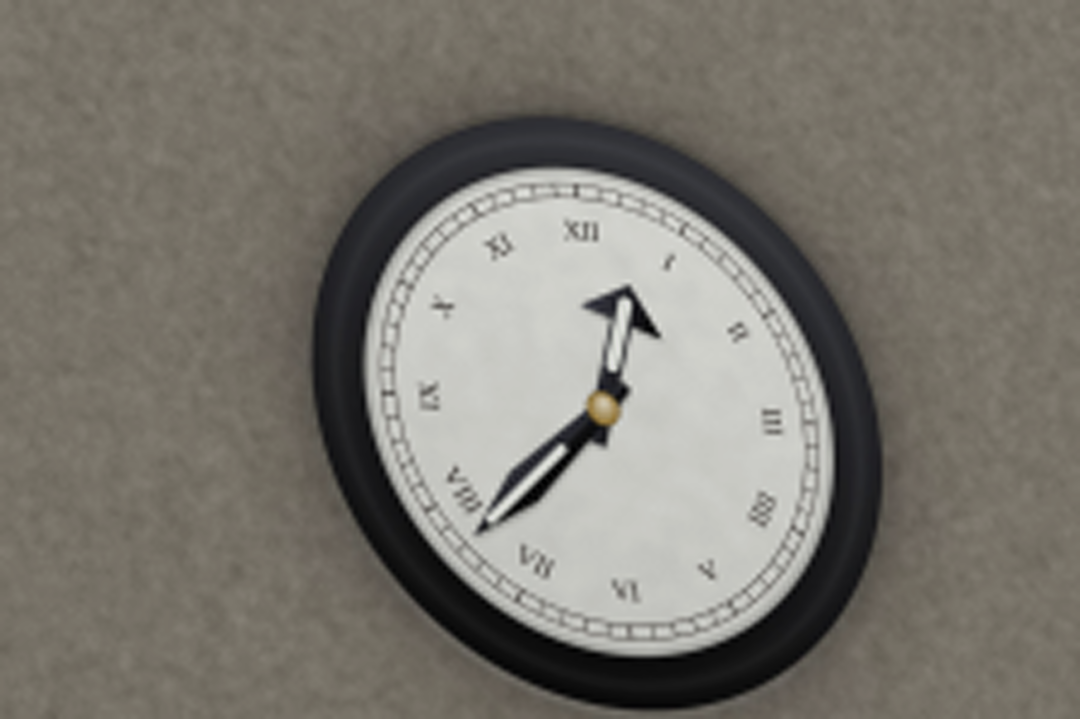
12:38
